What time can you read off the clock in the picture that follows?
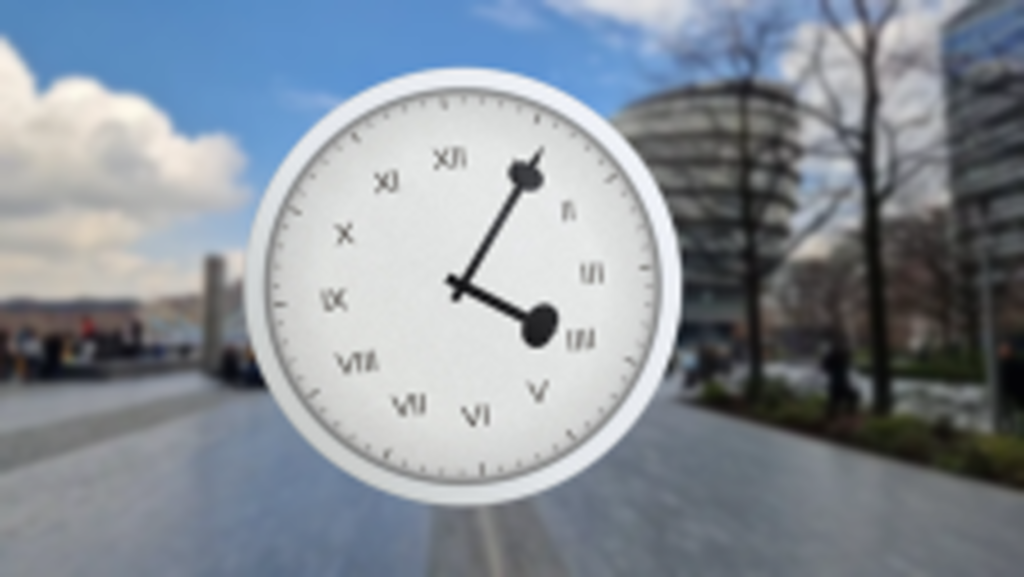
4:06
